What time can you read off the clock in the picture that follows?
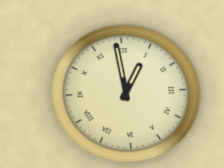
12:59
